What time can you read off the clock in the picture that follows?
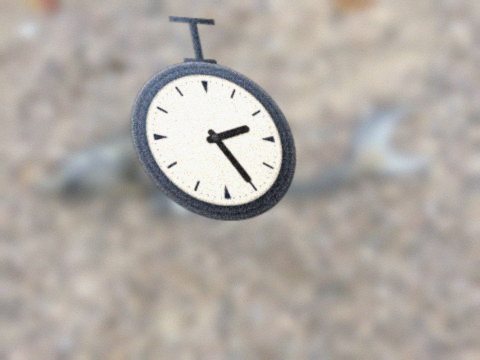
2:25
